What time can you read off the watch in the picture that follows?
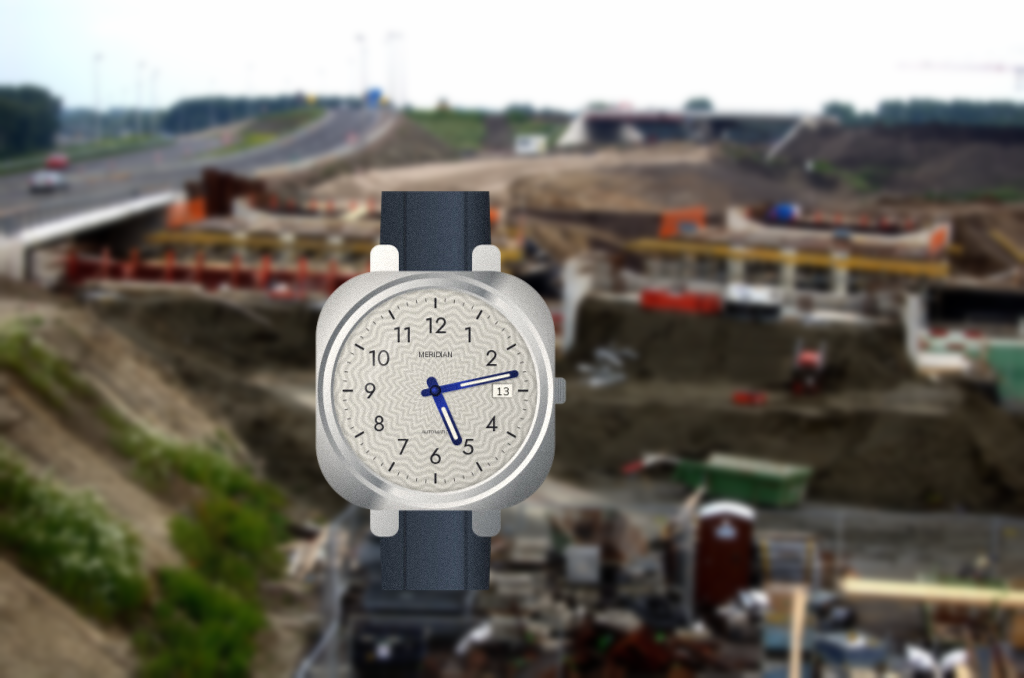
5:13
